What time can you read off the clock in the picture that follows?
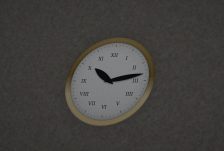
10:13
